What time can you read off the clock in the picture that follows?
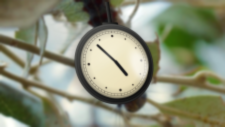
4:53
